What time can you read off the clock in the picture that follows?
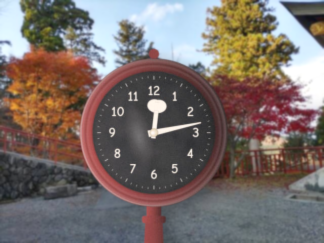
12:13
